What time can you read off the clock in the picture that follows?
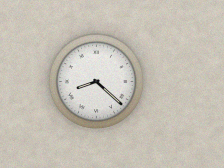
8:22
